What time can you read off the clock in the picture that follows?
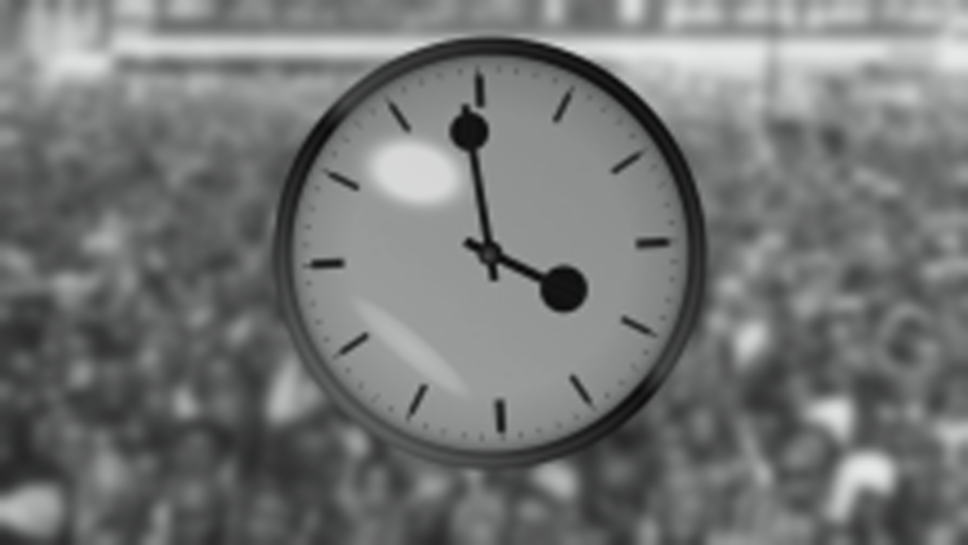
3:59
